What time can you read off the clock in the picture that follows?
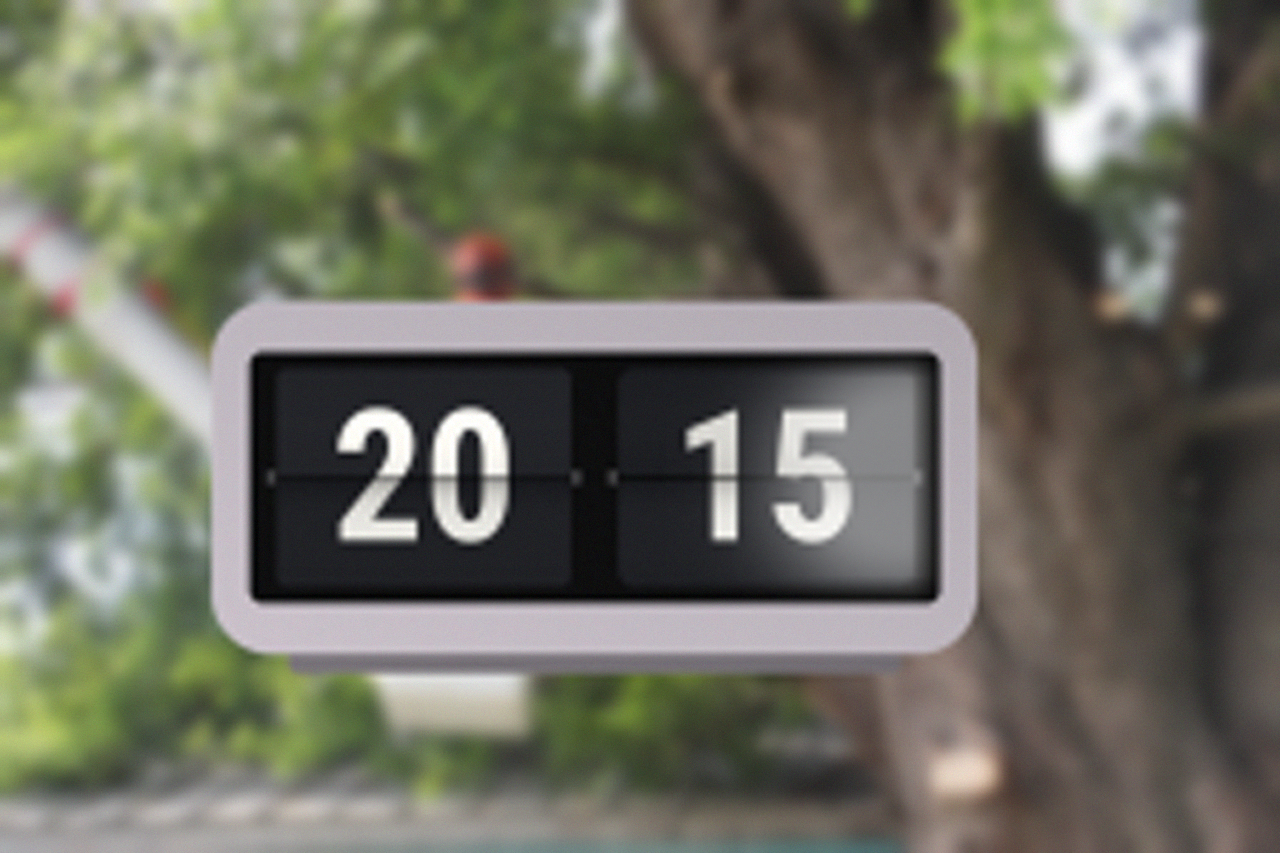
20:15
